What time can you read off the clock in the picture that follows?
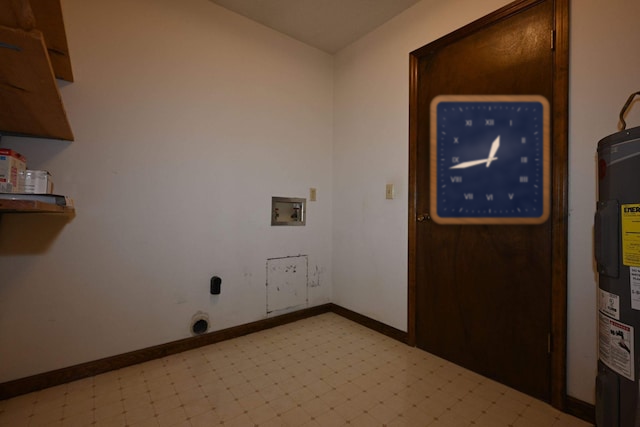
12:43
